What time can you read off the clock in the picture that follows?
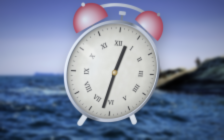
12:32
